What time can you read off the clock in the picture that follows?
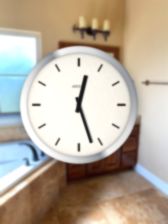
12:27
